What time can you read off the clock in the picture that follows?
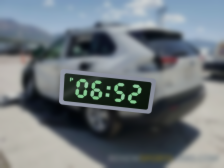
6:52
